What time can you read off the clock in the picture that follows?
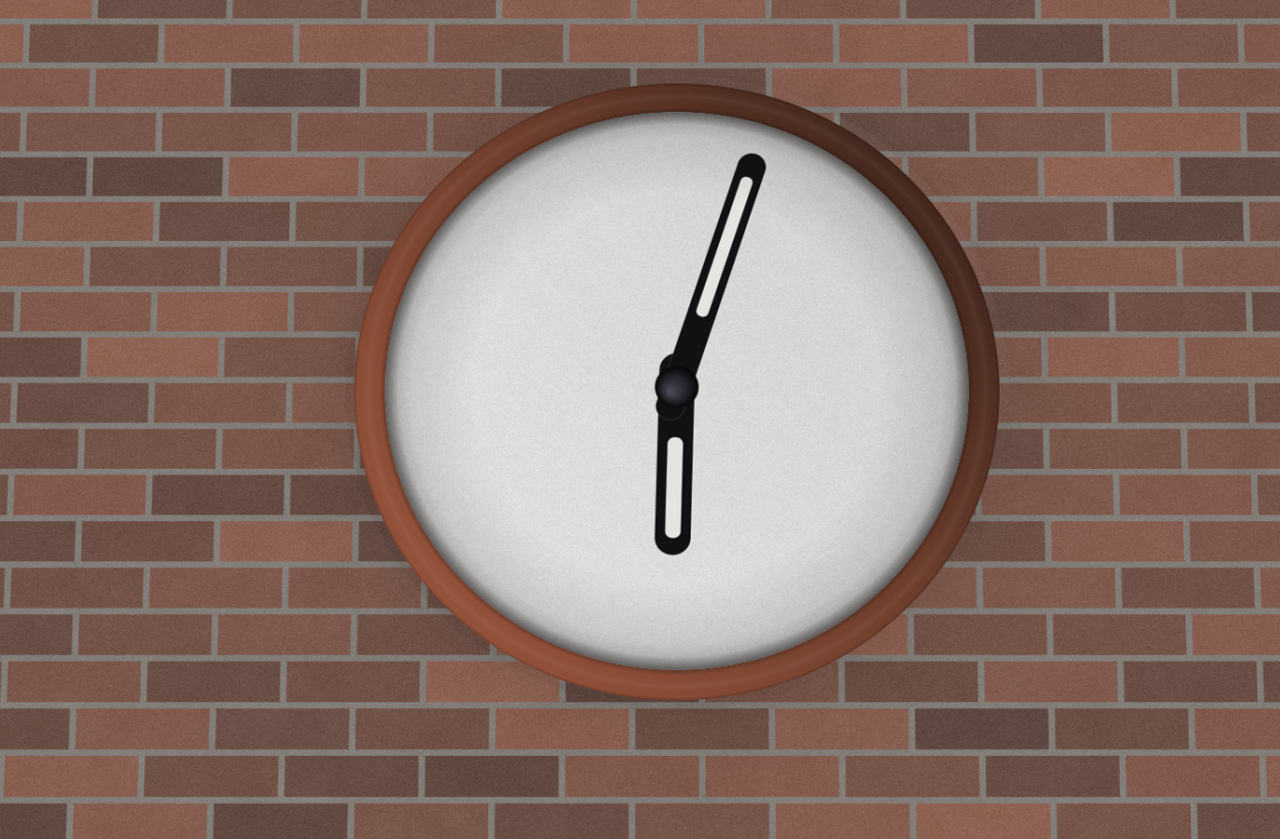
6:03
